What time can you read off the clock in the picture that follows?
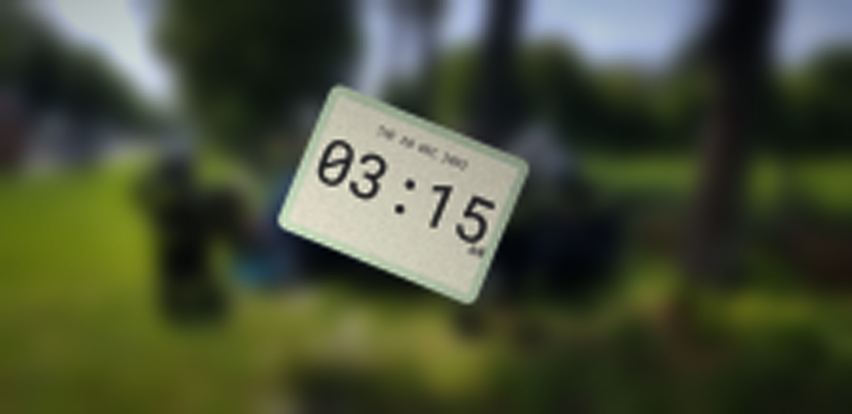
3:15
